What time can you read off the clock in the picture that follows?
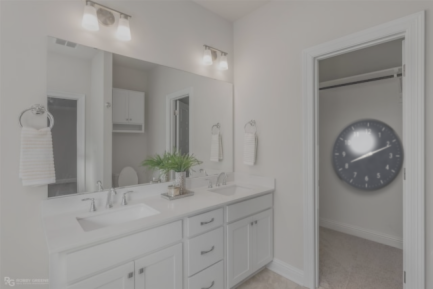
8:11
